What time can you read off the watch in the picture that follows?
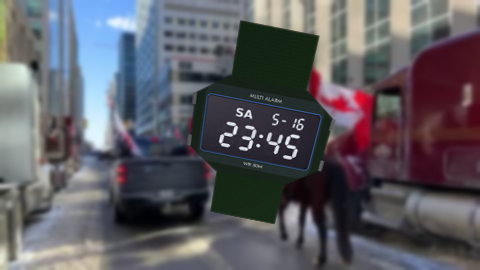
23:45
